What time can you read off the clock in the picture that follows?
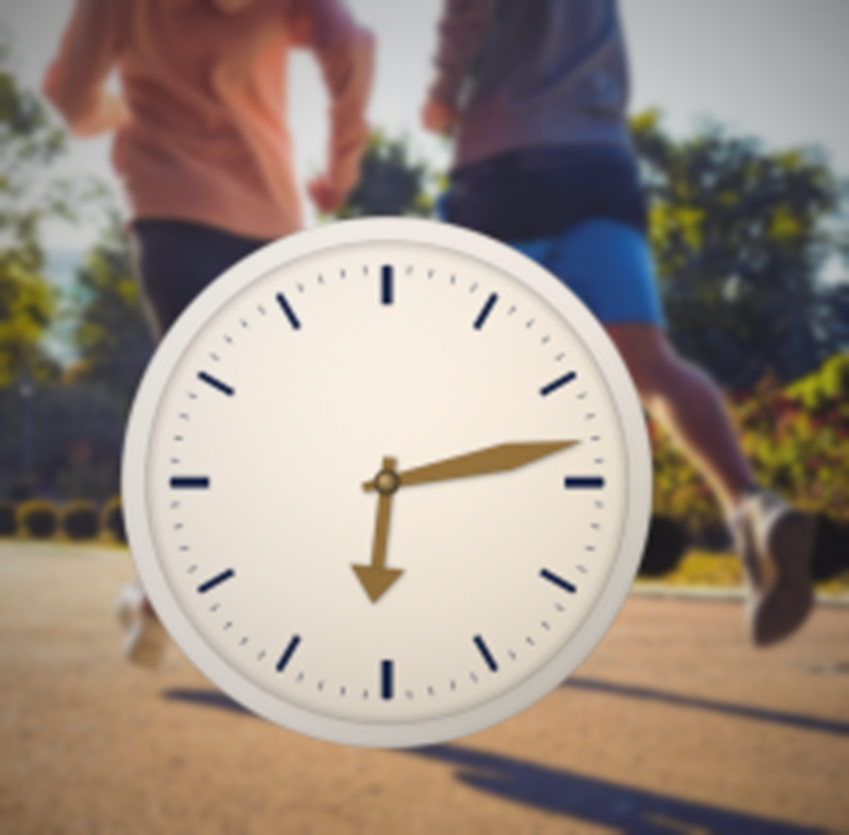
6:13
